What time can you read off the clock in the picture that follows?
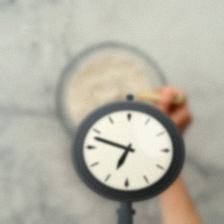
6:48
